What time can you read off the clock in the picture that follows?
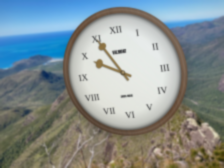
9:55
